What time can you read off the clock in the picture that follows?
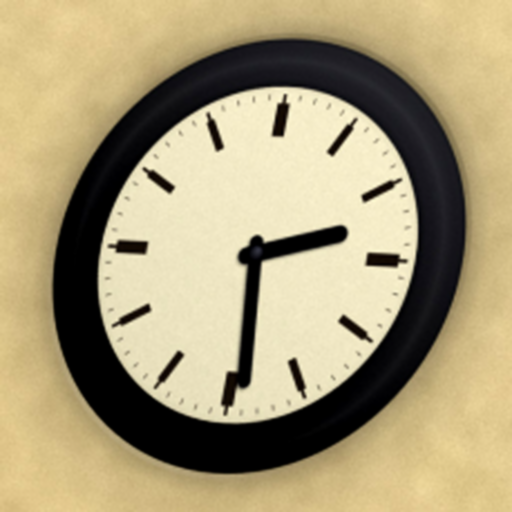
2:29
